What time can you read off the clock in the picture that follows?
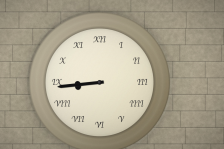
8:44
